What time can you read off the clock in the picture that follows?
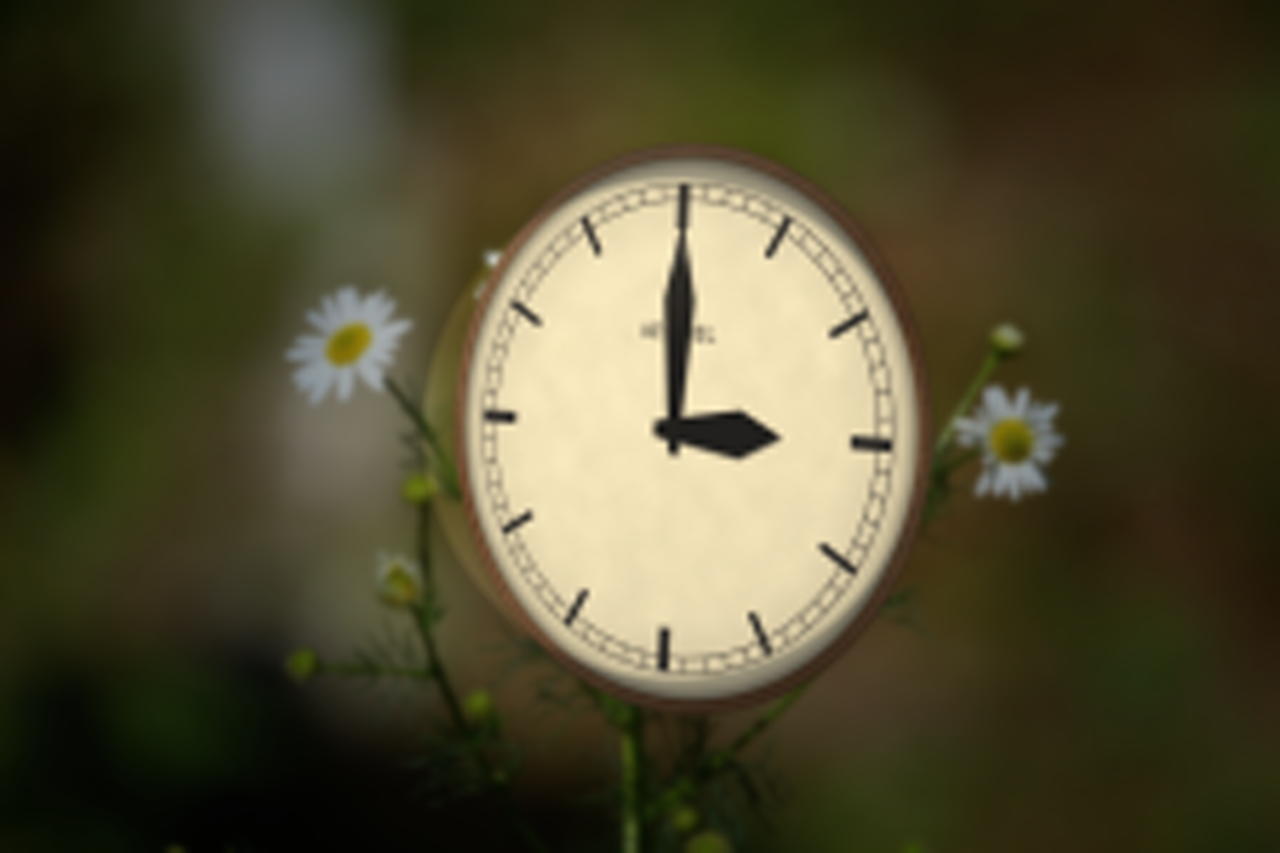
3:00
